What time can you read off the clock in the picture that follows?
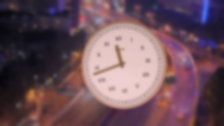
11:43
